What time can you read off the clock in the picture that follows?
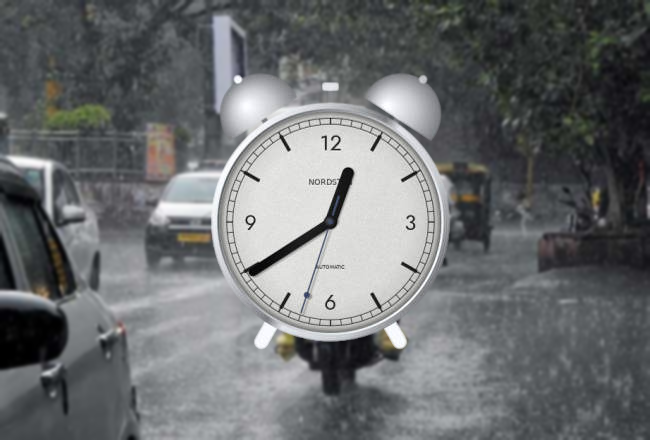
12:39:33
